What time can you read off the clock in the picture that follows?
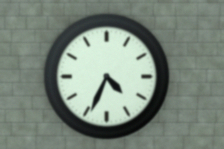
4:34
